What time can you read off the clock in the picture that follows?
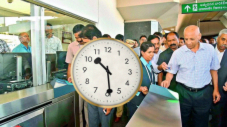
10:29
